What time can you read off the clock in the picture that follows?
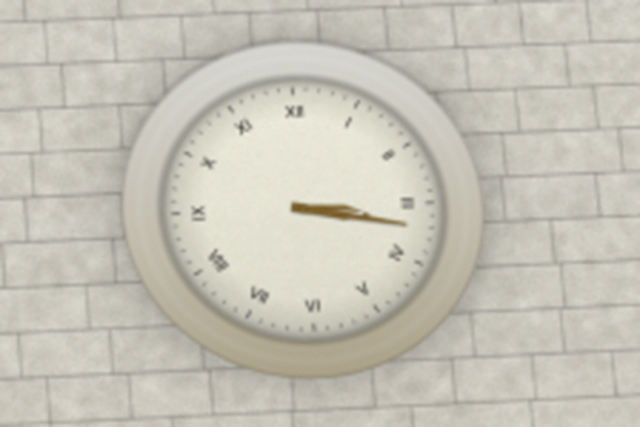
3:17
